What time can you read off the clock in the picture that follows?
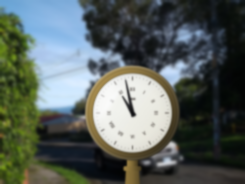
10:58
